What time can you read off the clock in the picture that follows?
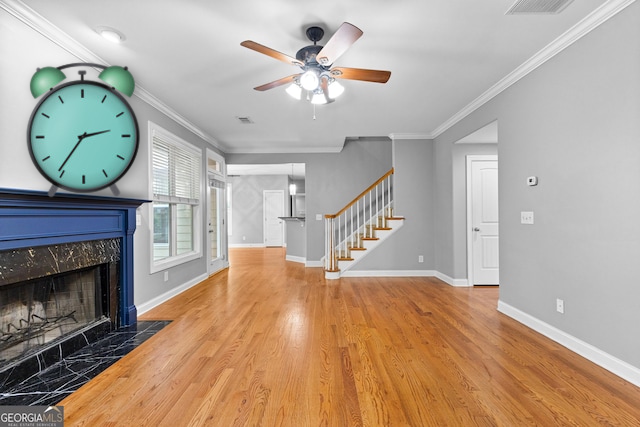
2:36
